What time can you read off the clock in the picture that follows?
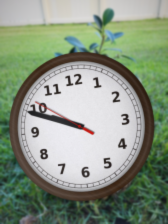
9:48:51
